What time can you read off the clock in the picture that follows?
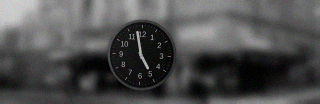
4:58
